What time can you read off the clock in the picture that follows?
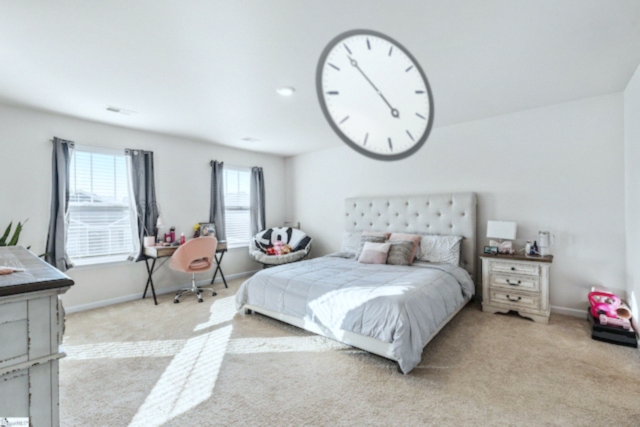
4:54
